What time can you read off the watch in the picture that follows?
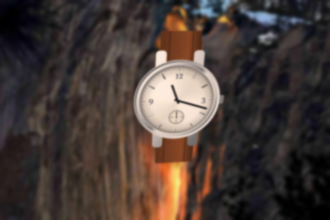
11:18
